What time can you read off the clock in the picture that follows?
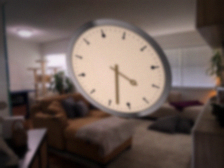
4:33
